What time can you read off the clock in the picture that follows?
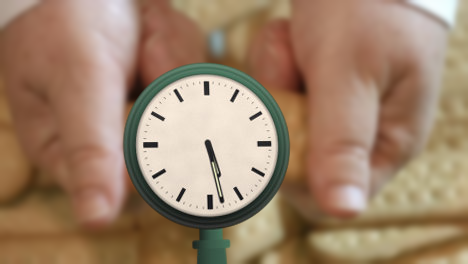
5:28
